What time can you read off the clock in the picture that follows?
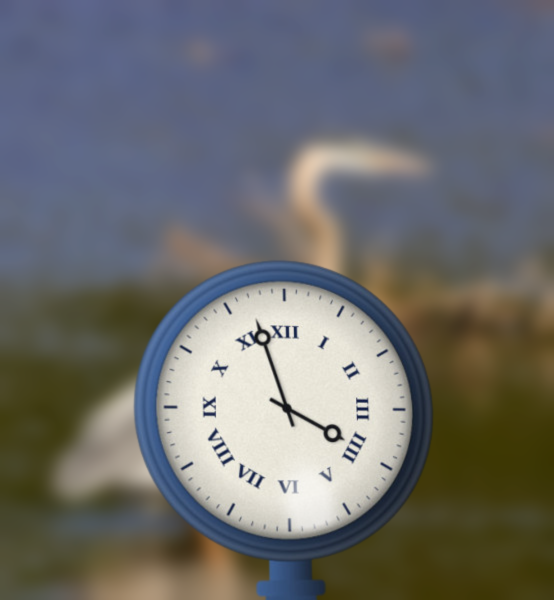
3:57
